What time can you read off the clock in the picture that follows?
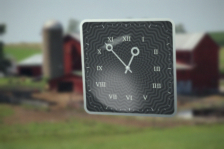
12:53
